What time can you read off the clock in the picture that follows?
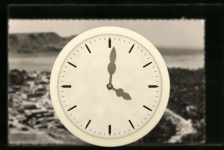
4:01
